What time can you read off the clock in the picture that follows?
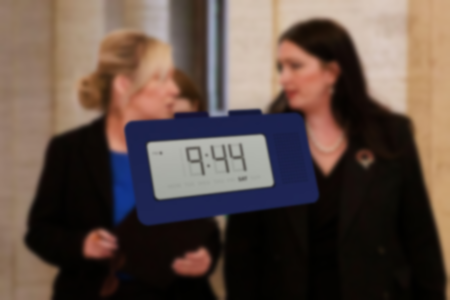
9:44
